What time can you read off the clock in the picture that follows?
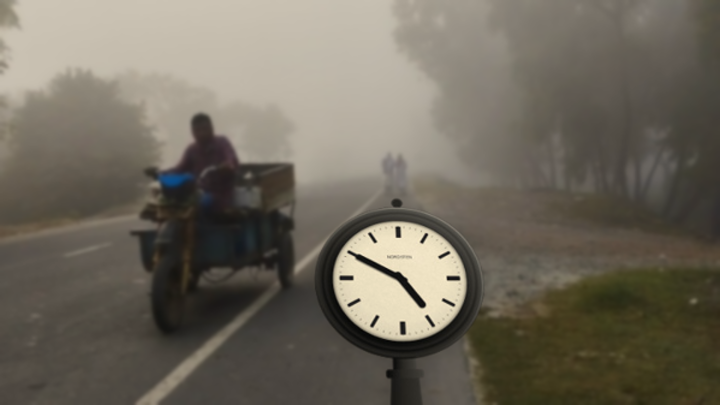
4:50
